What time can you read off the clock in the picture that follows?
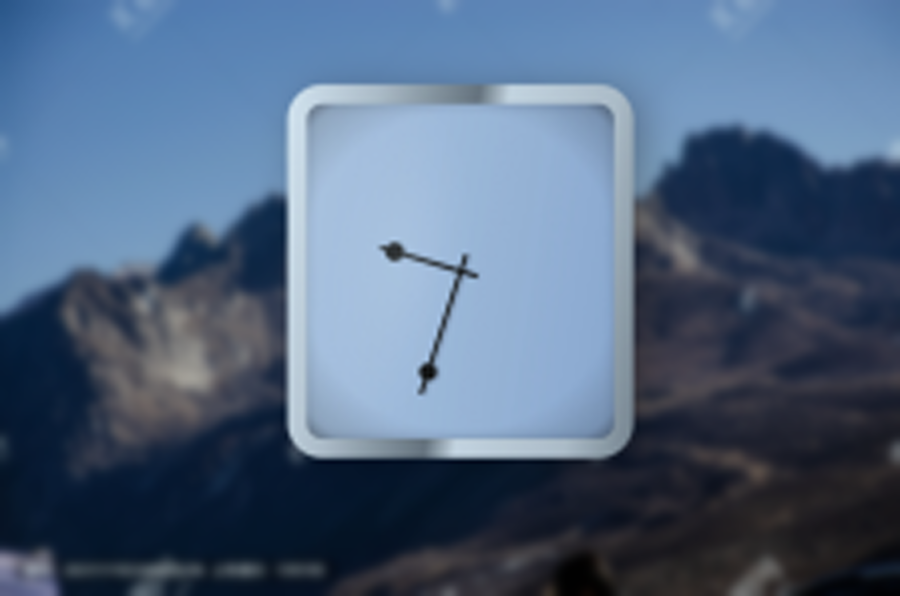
9:33
